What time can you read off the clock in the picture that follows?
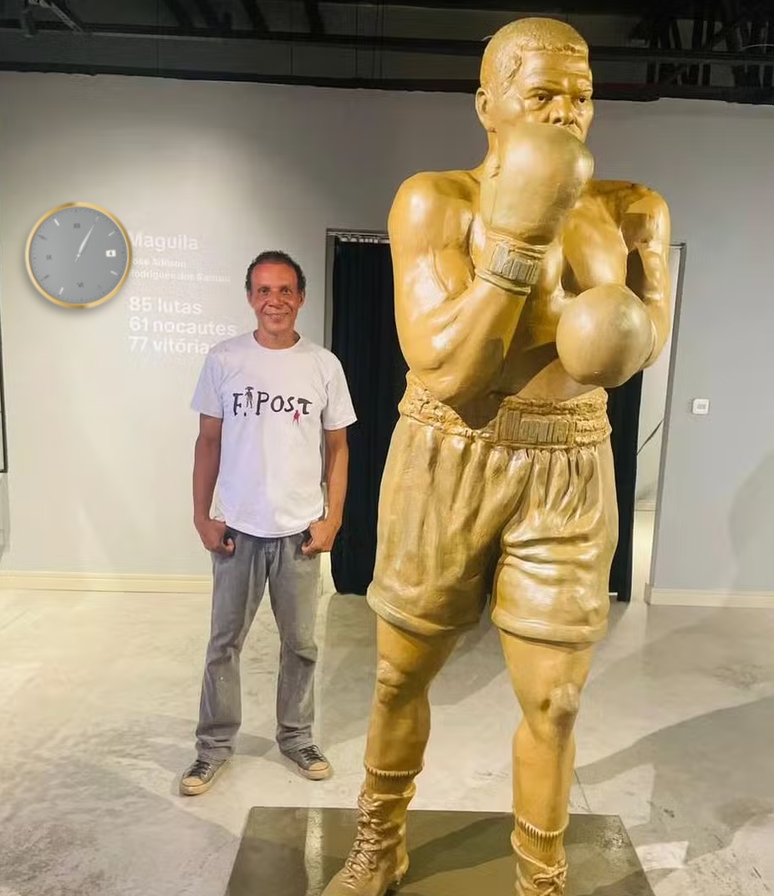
1:05
